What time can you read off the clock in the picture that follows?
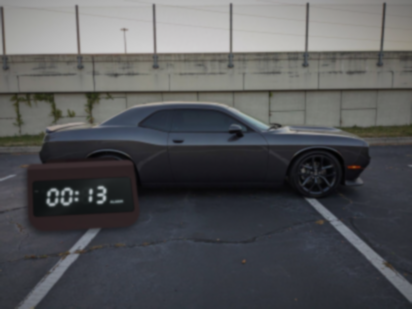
0:13
